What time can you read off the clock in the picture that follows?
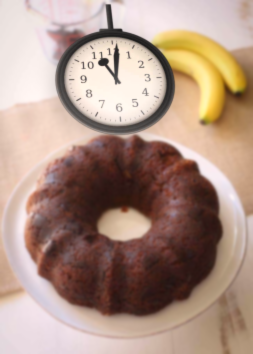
11:01
